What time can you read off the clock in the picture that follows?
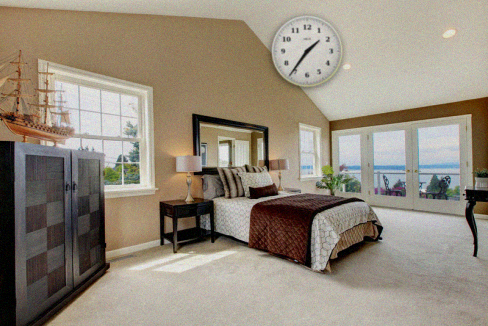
1:36
